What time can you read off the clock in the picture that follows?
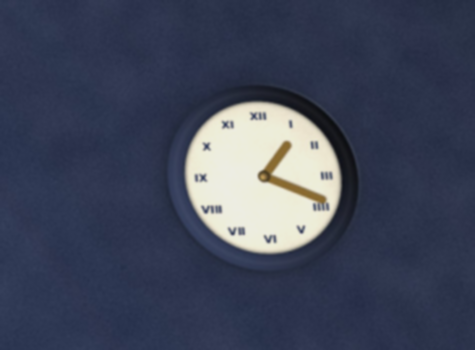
1:19
